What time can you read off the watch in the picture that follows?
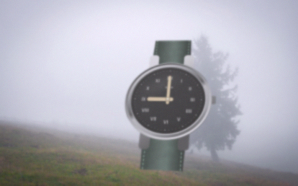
9:00
